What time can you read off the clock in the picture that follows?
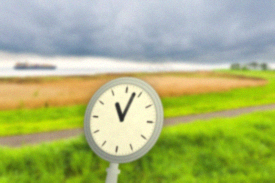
11:03
